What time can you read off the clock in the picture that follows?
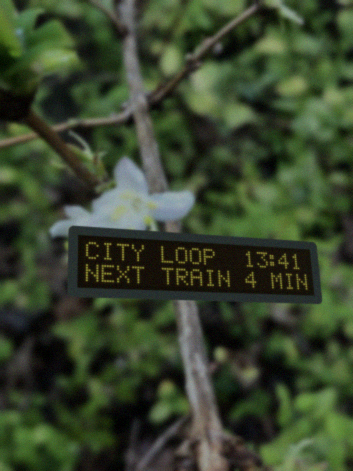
13:41
